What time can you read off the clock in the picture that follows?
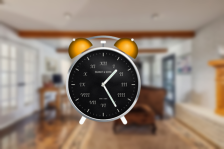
1:25
